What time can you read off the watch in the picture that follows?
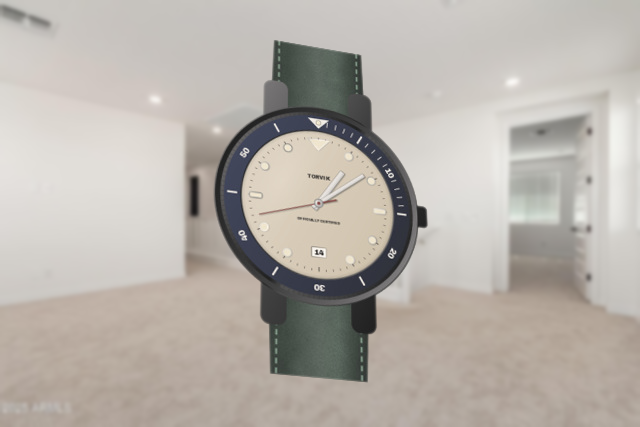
1:08:42
